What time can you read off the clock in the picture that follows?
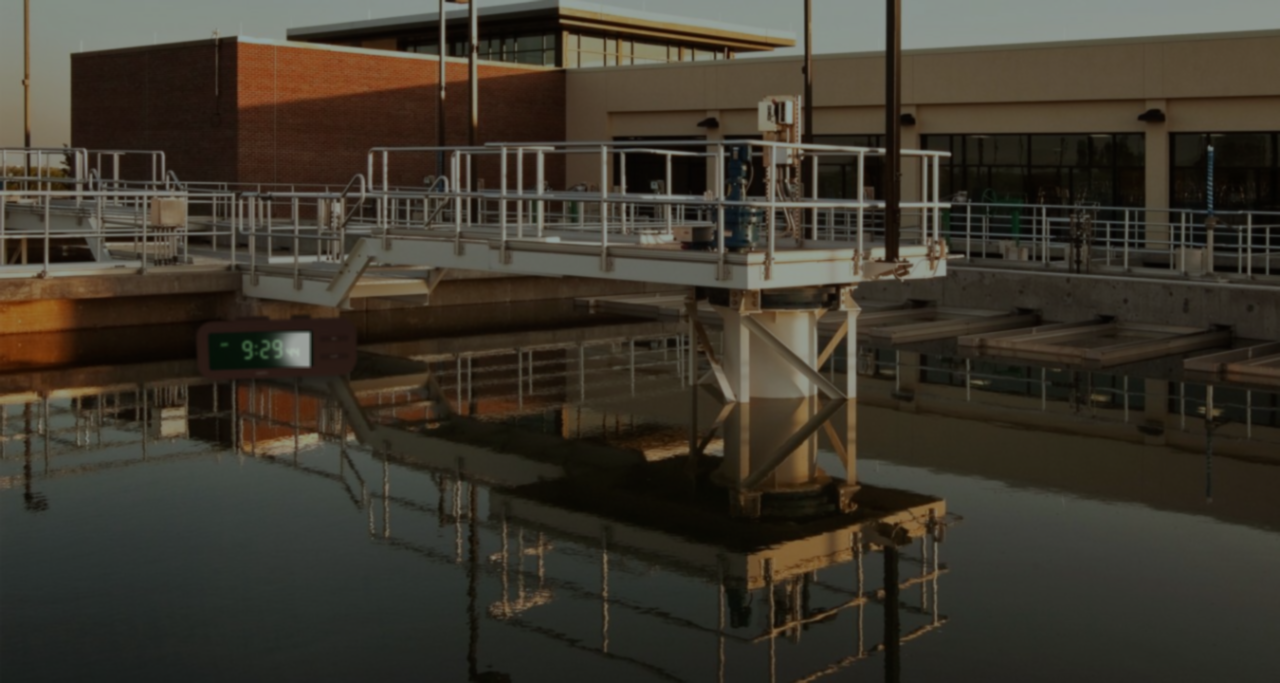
9:29
